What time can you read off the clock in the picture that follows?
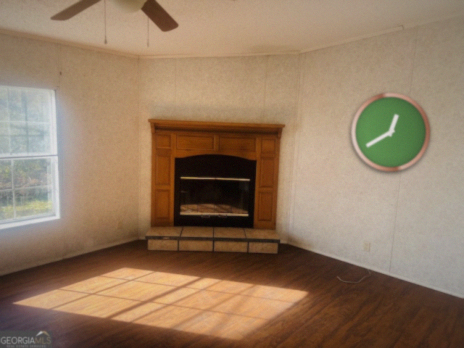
12:40
